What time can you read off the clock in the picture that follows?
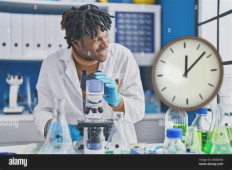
12:08
